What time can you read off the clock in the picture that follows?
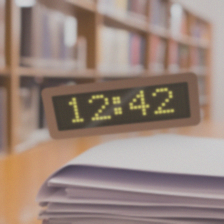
12:42
